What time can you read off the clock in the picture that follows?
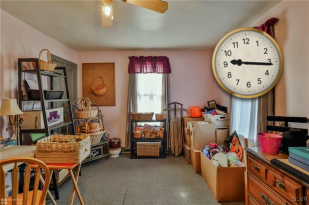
9:16
